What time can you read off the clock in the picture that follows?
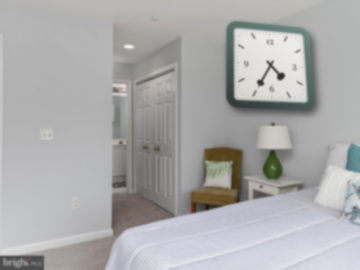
4:35
